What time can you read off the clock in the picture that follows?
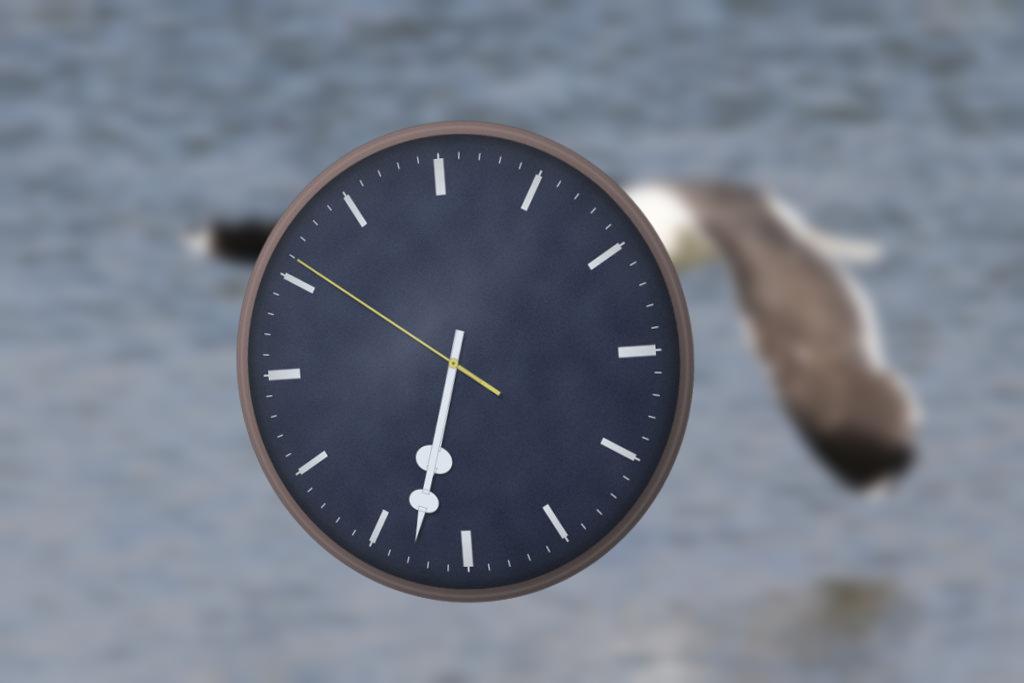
6:32:51
